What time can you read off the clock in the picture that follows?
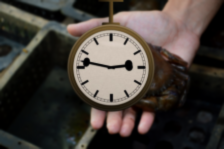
2:47
